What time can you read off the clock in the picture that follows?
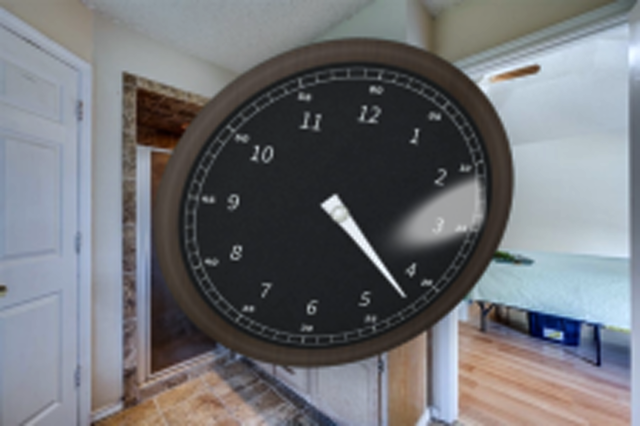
4:22
